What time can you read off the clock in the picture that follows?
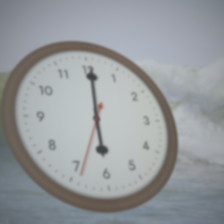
6:00:34
